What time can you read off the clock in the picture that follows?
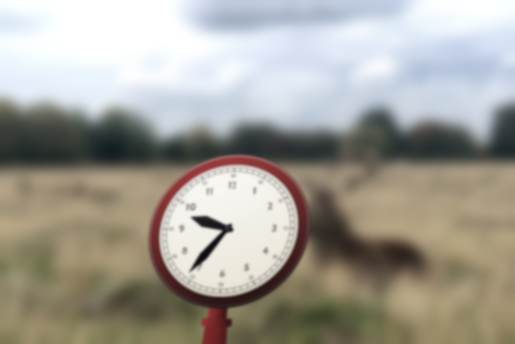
9:36
